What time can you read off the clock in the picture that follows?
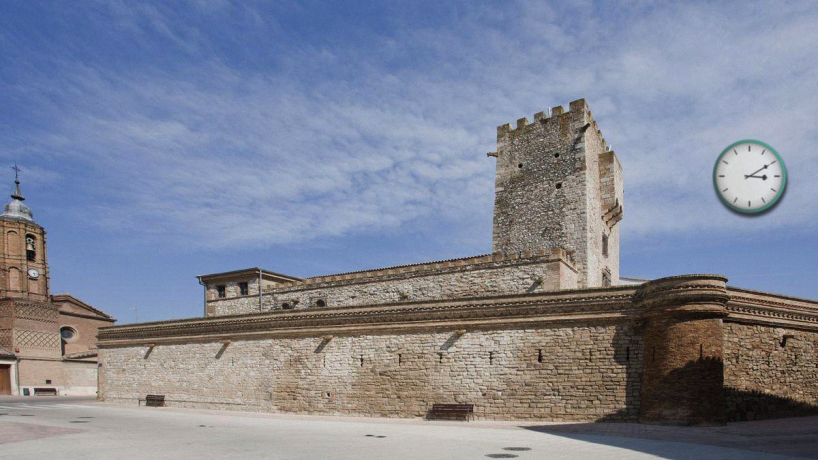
3:10
